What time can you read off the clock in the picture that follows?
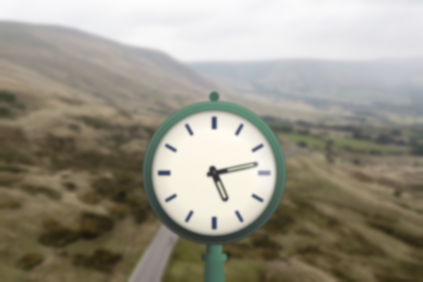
5:13
